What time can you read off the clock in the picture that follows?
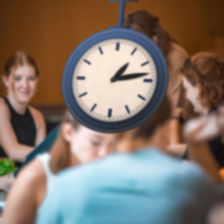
1:13
